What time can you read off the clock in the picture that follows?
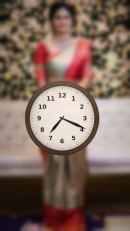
7:19
